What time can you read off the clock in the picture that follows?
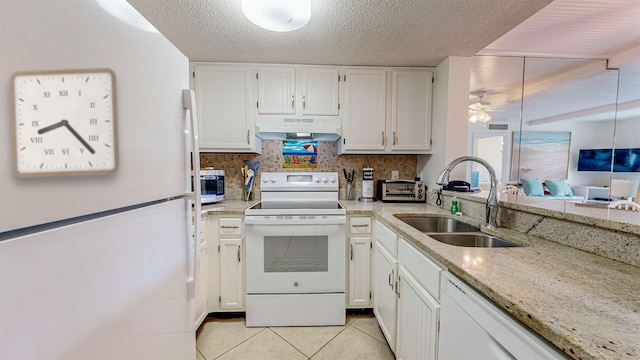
8:23
